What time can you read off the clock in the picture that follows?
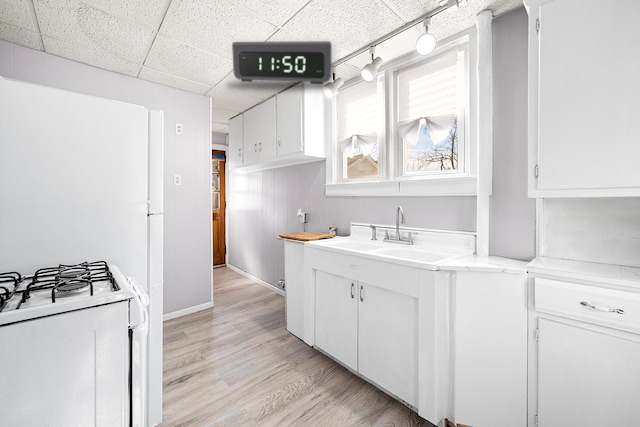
11:50
